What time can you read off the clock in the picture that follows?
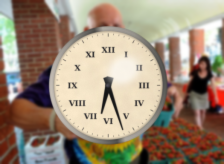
6:27
